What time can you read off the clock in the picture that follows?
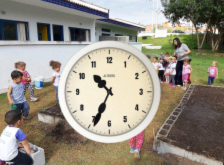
10:34
